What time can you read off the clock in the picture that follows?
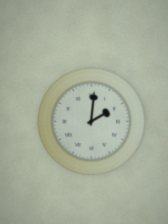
2:01
